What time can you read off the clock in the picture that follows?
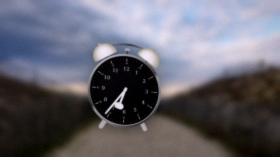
6:36
